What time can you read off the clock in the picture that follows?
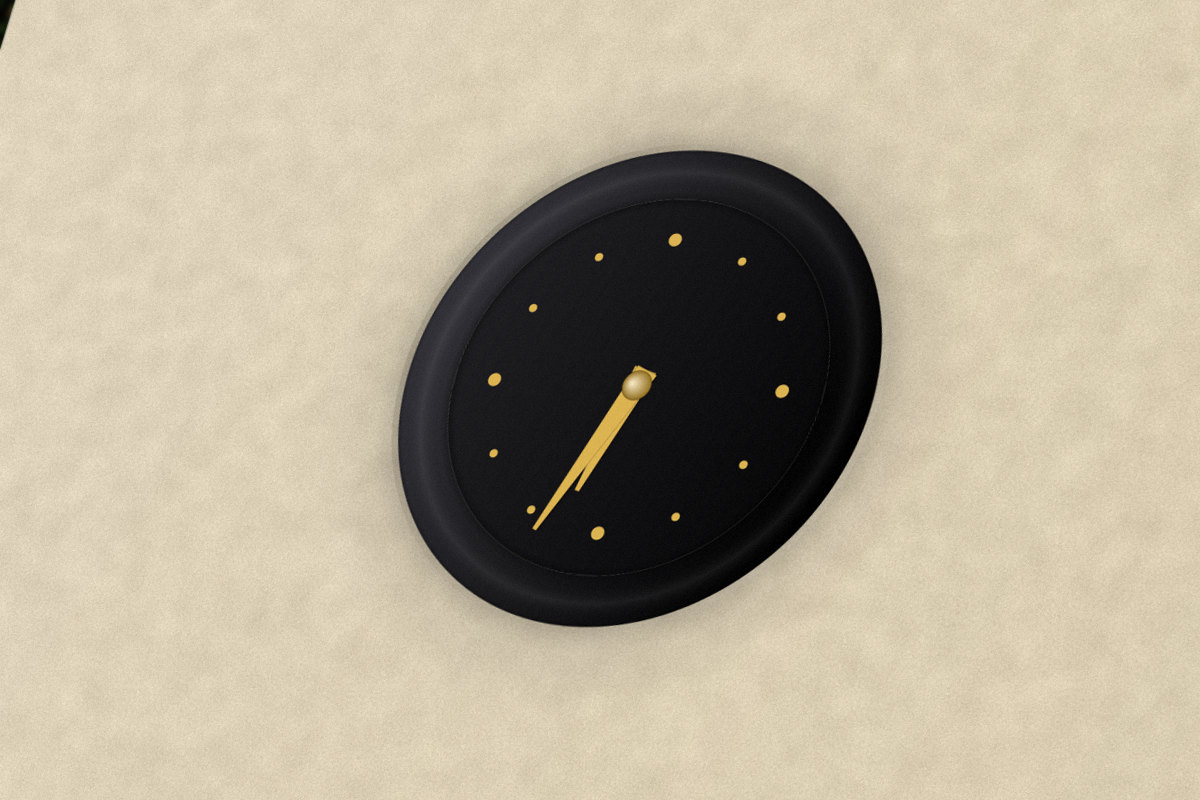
6:34
